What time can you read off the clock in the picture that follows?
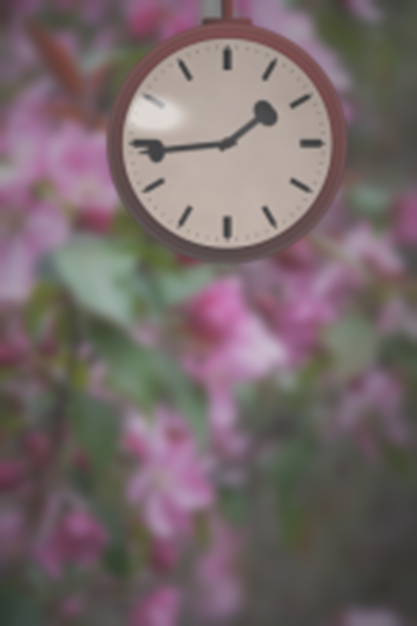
1:44
